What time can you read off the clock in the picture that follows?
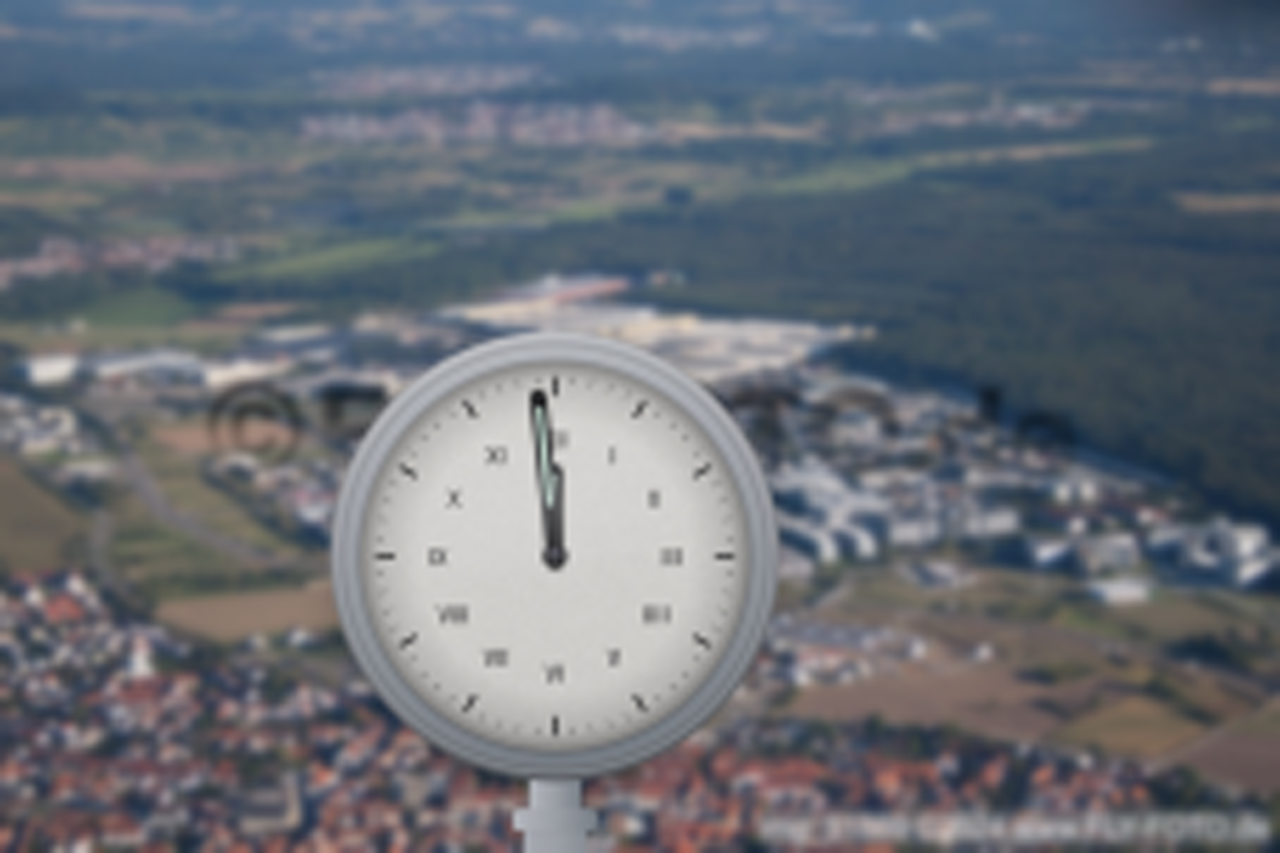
11:59
